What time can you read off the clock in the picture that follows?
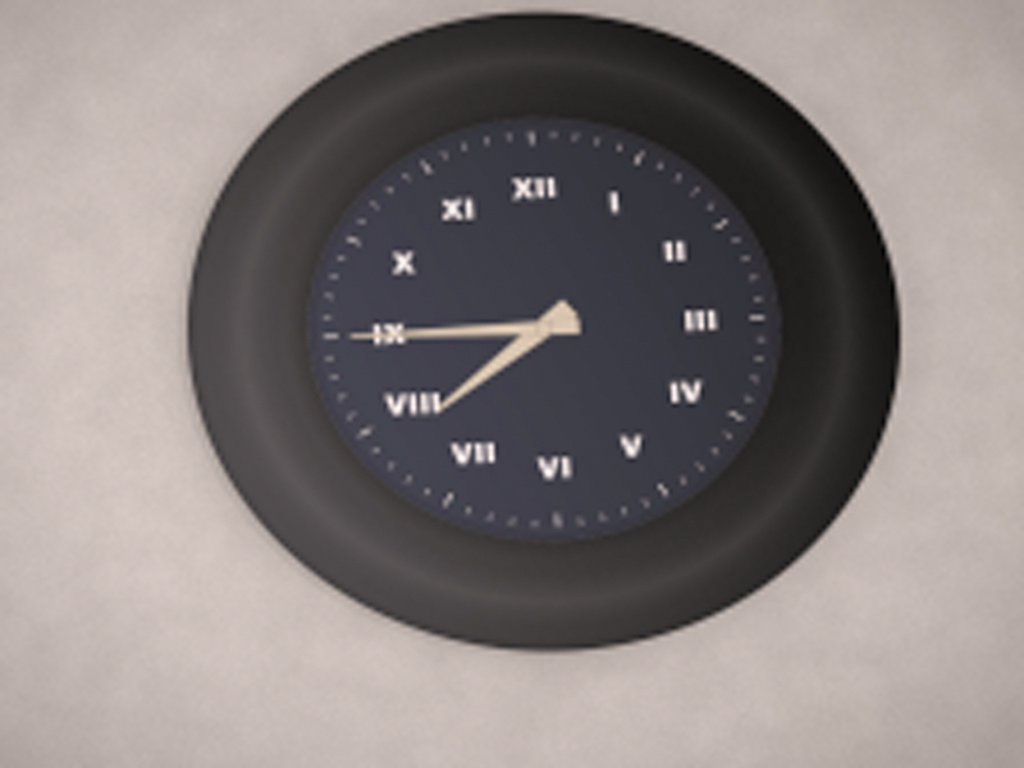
7:45
